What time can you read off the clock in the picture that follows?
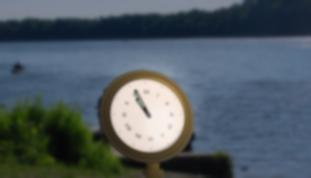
10:56
